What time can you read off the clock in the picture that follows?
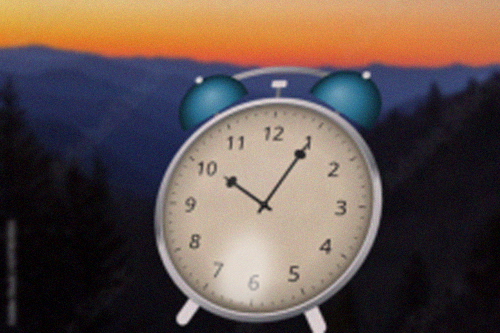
10:05
